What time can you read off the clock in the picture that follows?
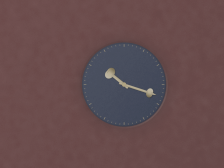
10:18
